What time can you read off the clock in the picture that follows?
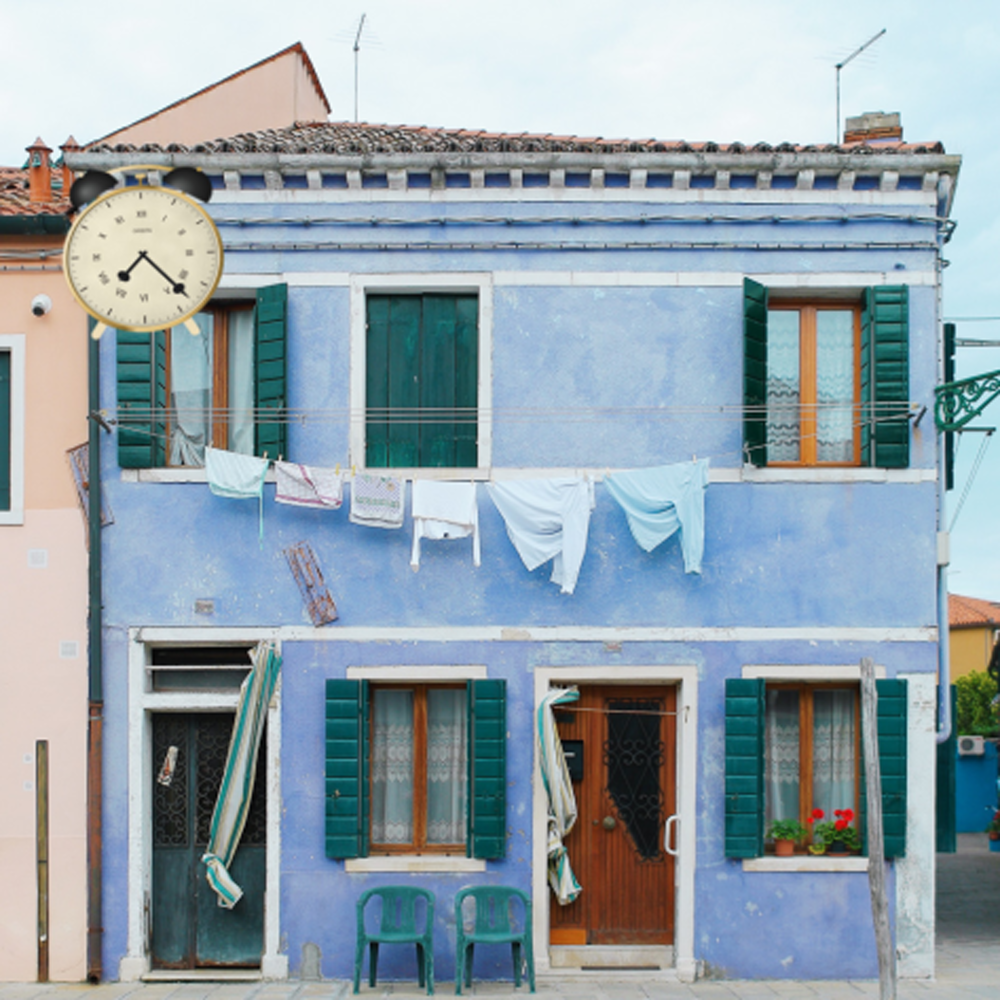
7:23
